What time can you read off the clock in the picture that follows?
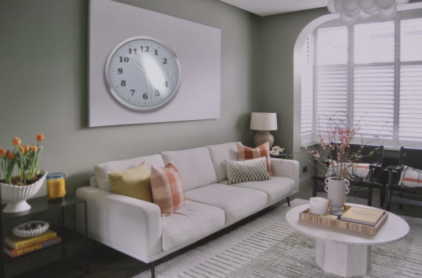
10:28
